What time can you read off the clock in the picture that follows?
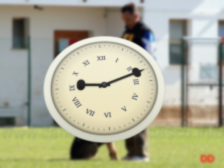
9:12
